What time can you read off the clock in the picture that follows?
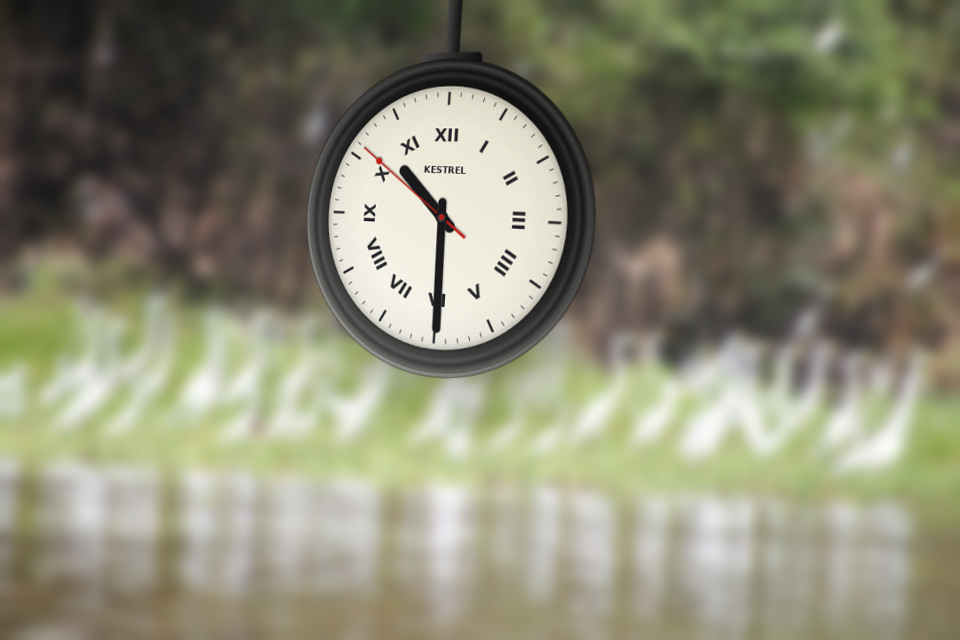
10:29:51
